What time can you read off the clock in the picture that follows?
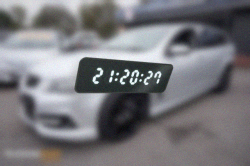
21:20:27
